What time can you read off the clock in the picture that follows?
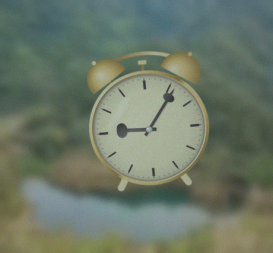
9:06
